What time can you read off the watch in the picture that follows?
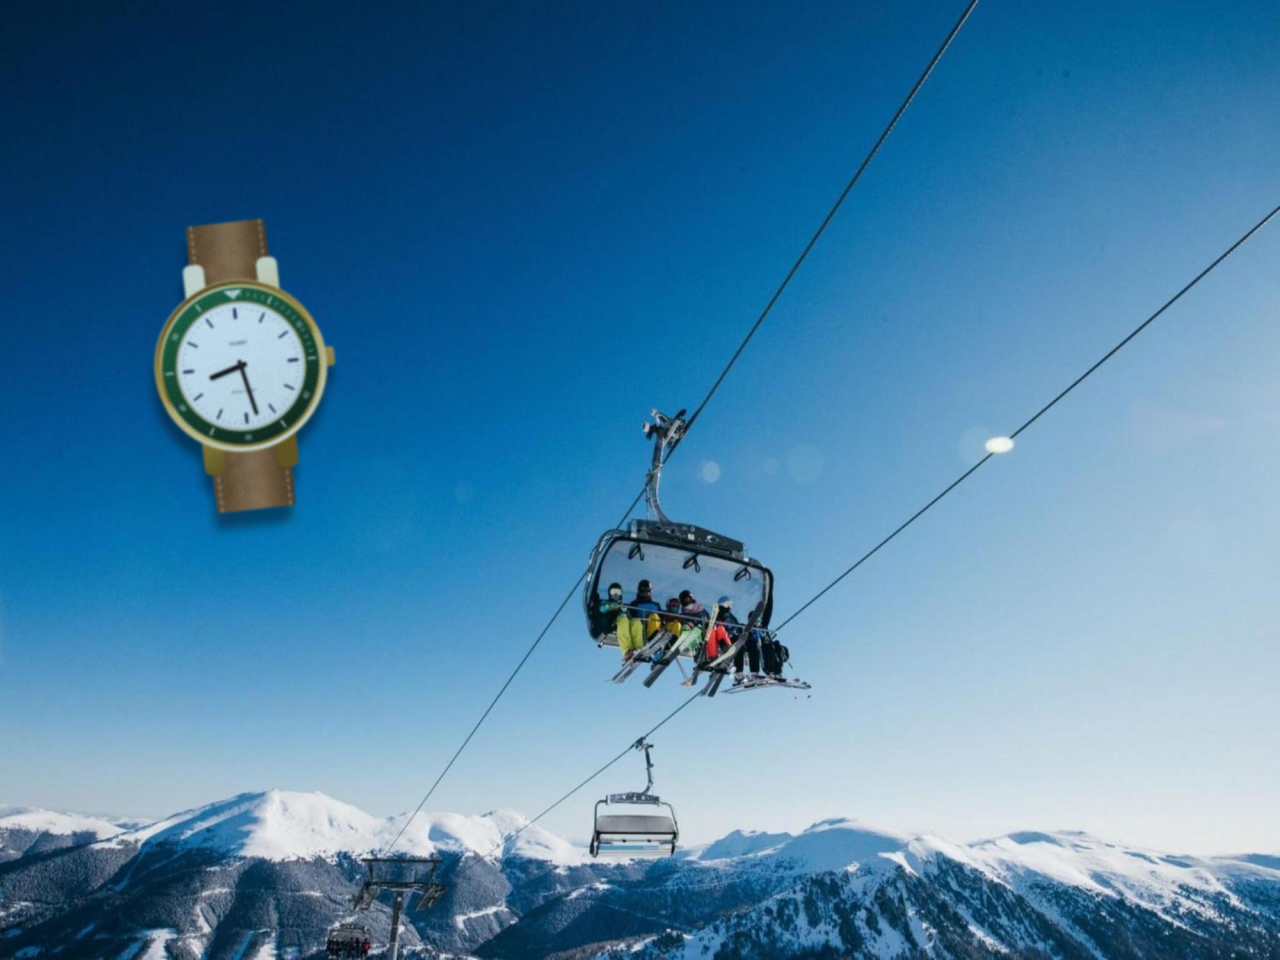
8:28
